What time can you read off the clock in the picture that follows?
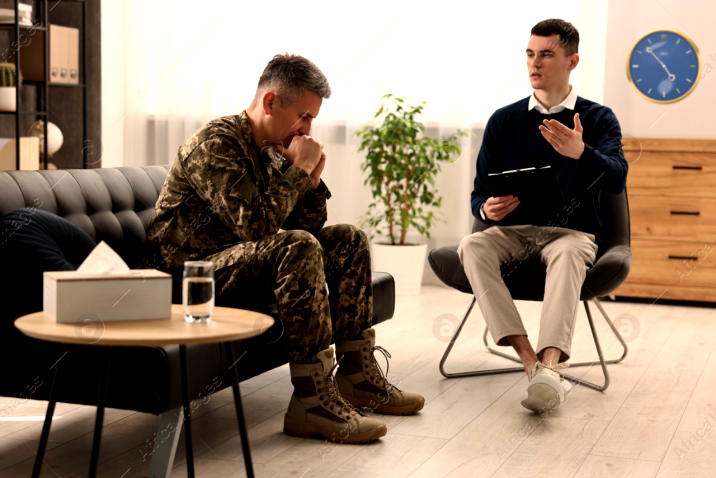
4:53
